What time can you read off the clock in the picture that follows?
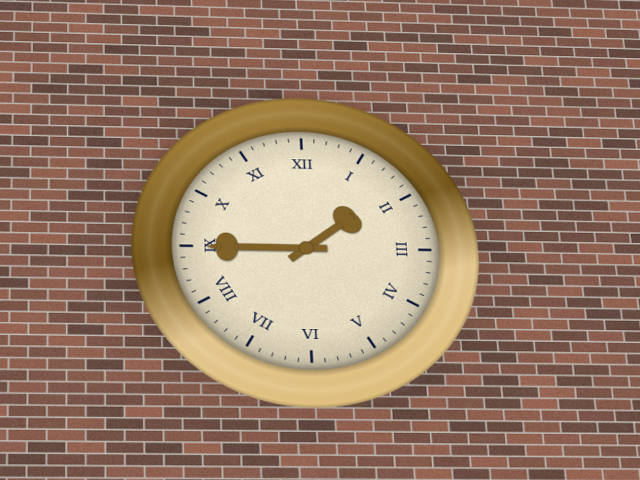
1:45
